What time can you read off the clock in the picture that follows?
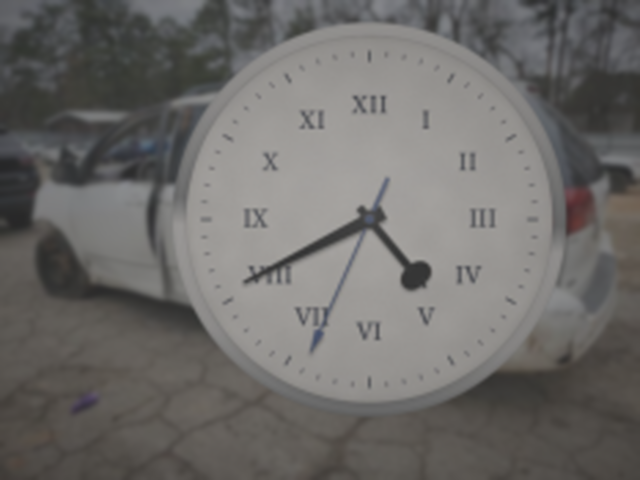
4:40:34
